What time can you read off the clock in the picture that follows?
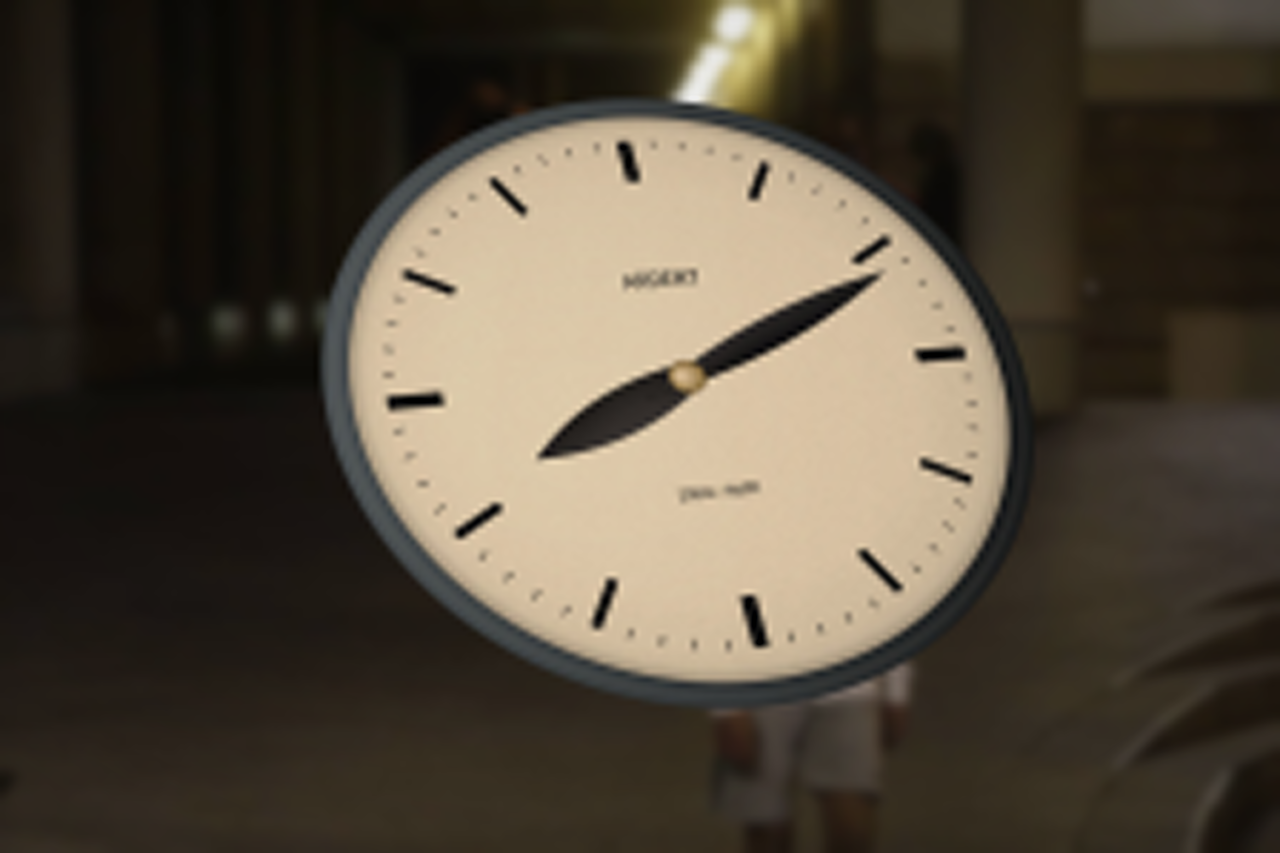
8:11
